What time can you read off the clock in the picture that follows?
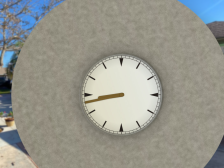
8:43
